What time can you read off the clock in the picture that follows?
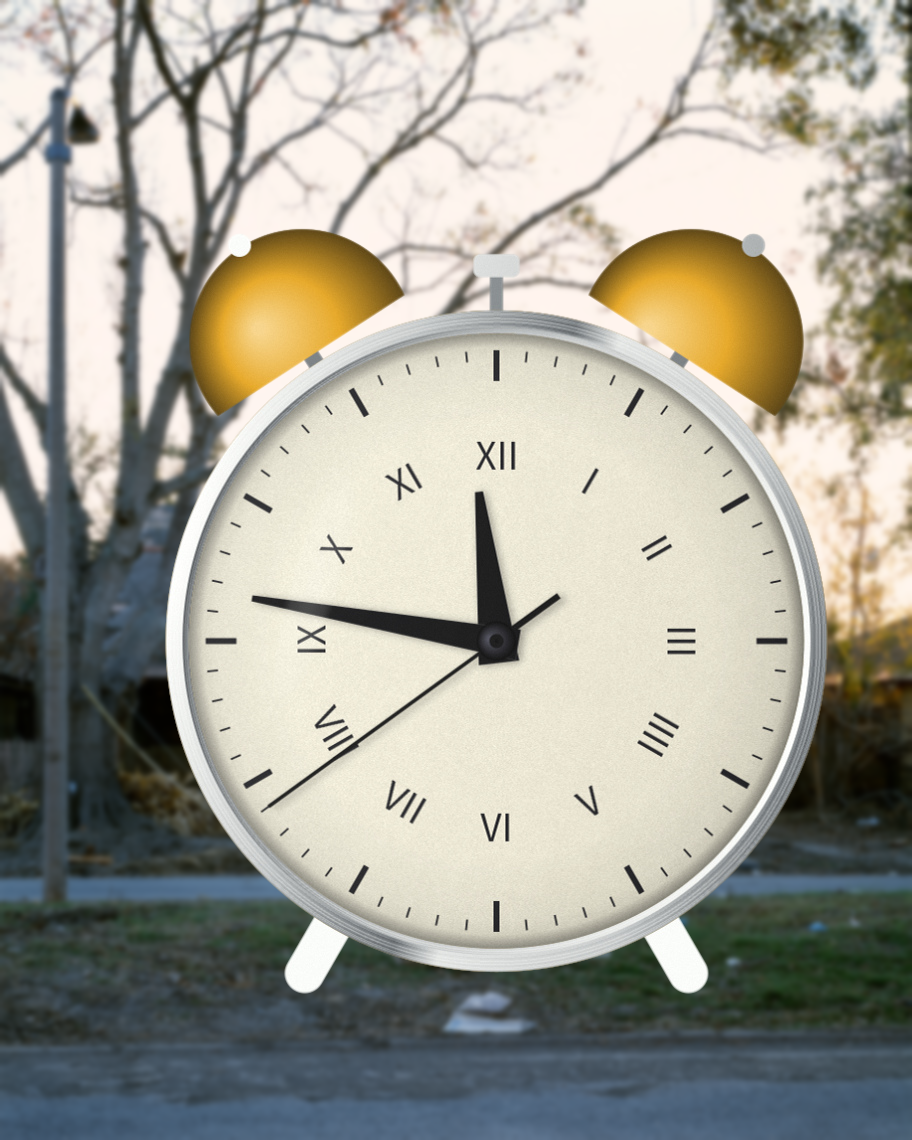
11:46:39
